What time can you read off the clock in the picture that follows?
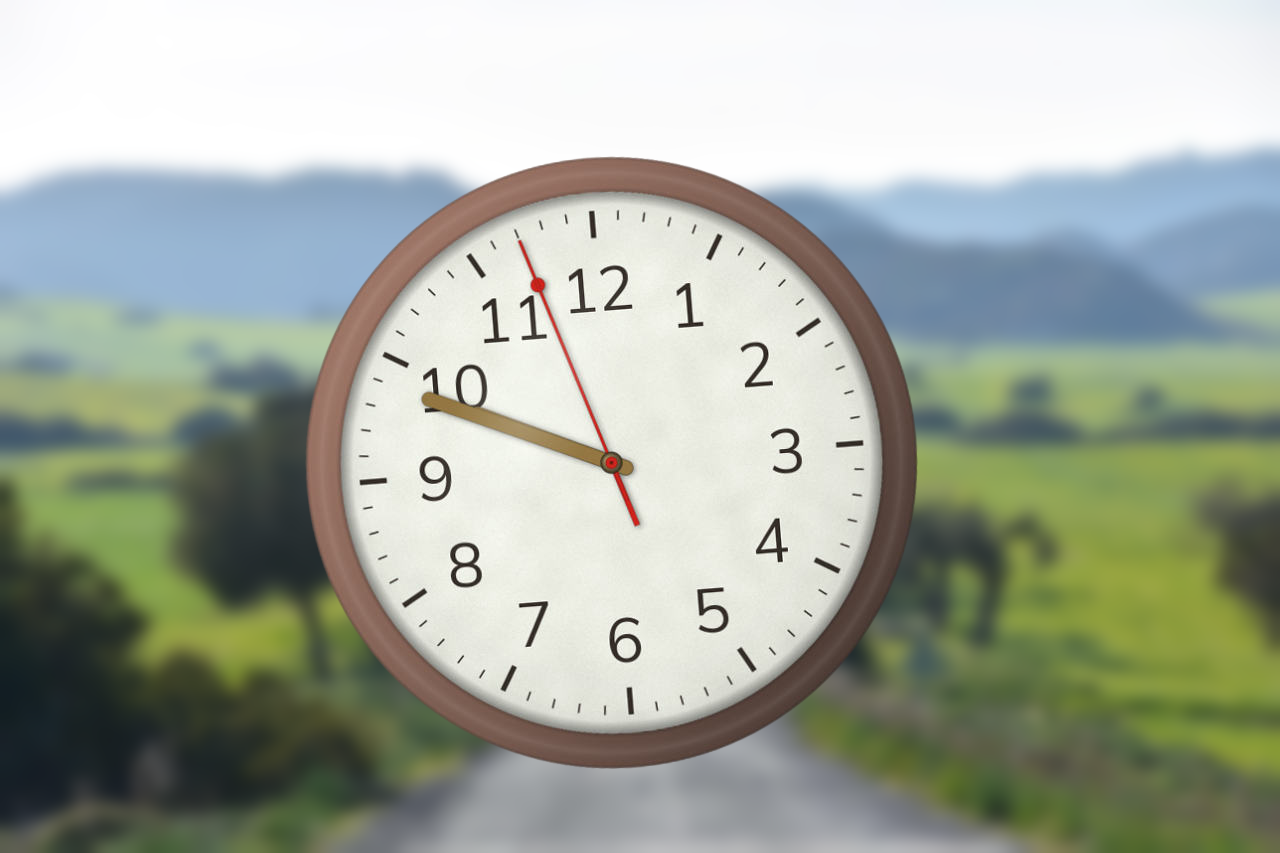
9:48:57
